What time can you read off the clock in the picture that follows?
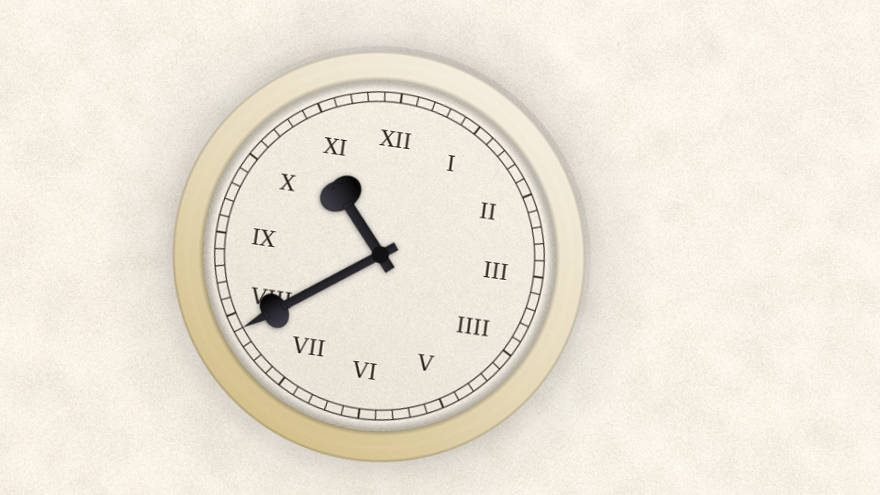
10:39
